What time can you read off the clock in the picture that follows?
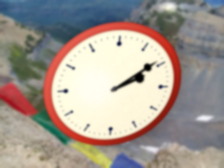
2:09
